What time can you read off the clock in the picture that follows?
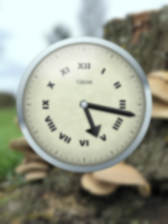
5:17
